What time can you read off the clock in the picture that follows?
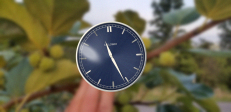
11:26
